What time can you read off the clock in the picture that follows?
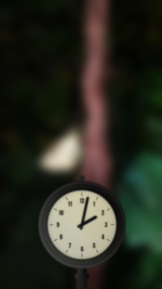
2:02
